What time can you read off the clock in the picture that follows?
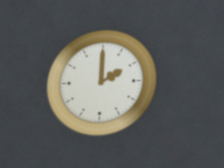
2:00
